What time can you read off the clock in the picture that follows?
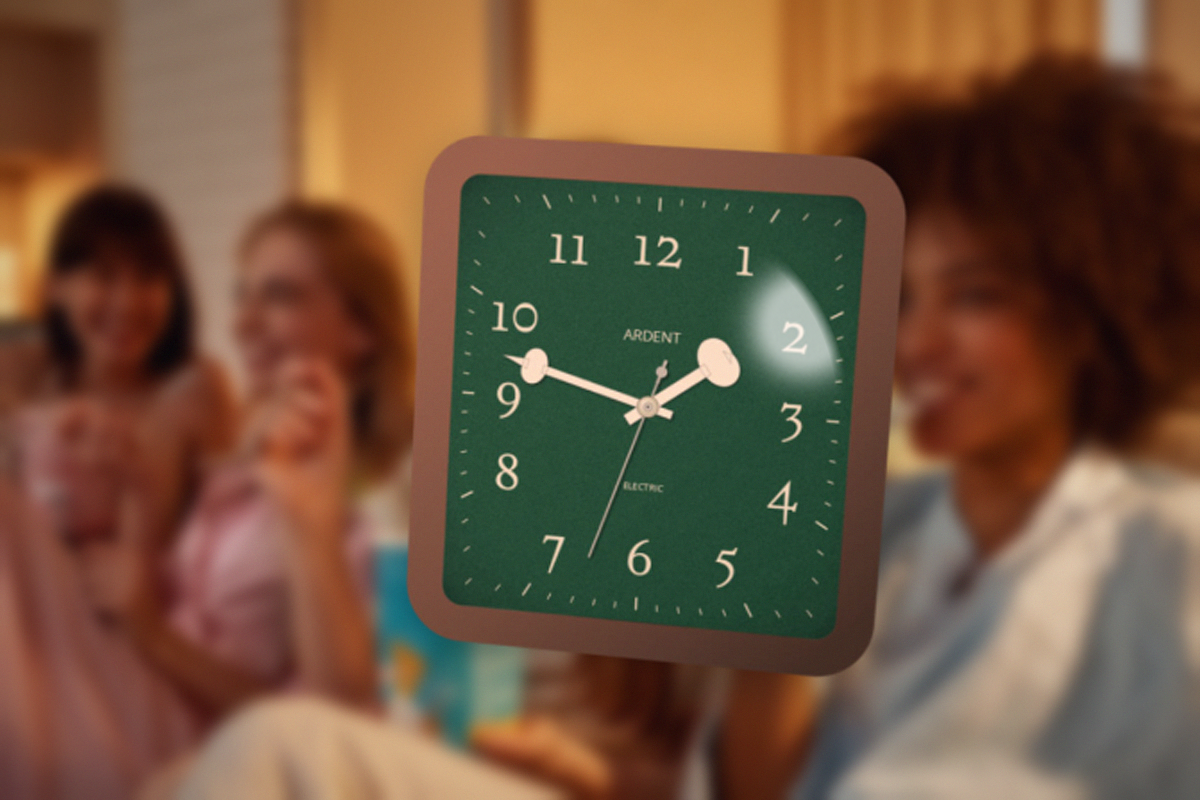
1:47:33
